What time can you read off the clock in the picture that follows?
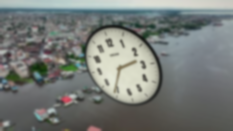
2:36
